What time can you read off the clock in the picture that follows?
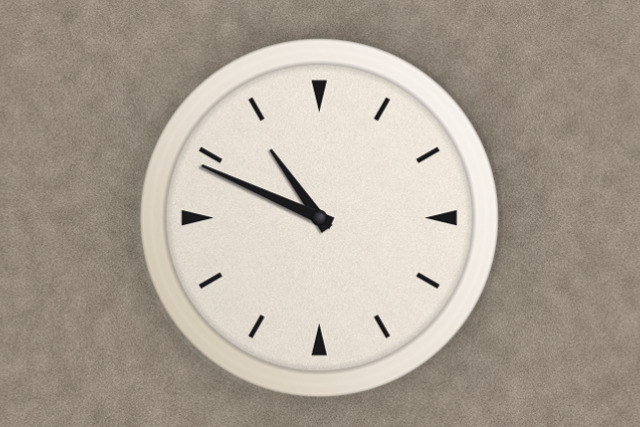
10:49
